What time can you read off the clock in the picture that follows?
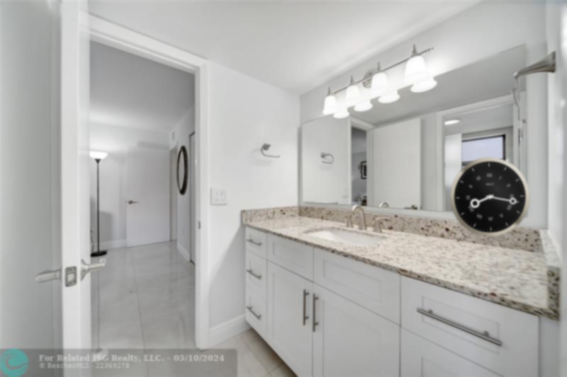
8:17
